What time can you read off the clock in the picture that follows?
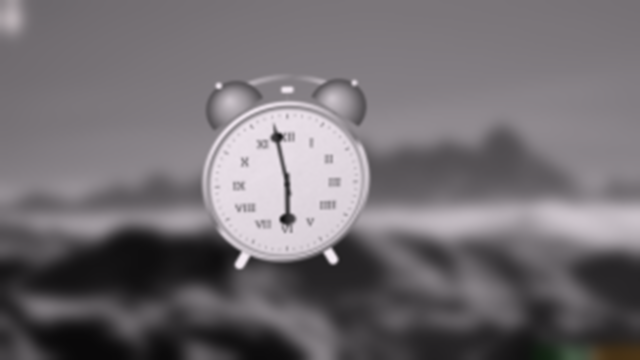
5:58
